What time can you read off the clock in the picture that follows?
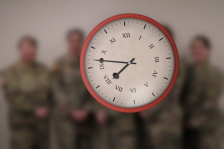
7:47
